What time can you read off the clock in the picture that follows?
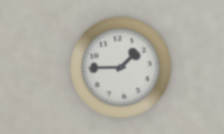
1:46
